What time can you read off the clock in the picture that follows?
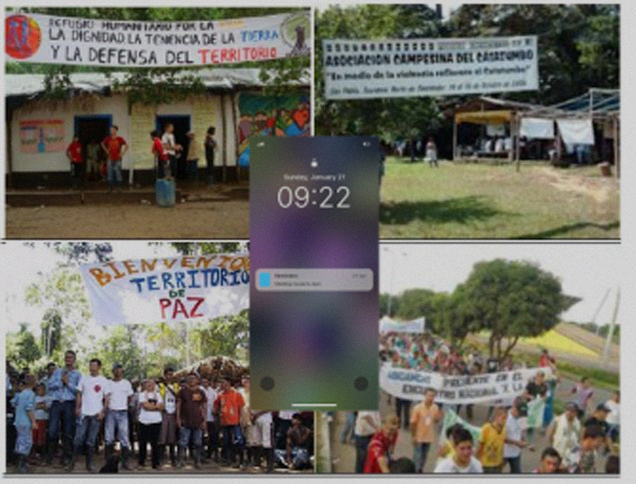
9:22
